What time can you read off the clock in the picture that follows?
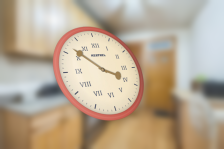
3:52
